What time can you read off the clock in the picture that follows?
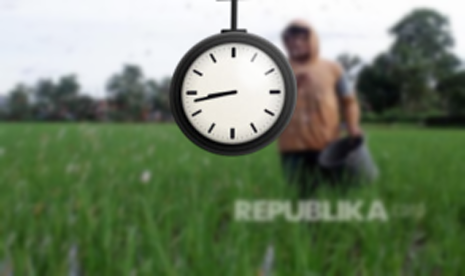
8:43
